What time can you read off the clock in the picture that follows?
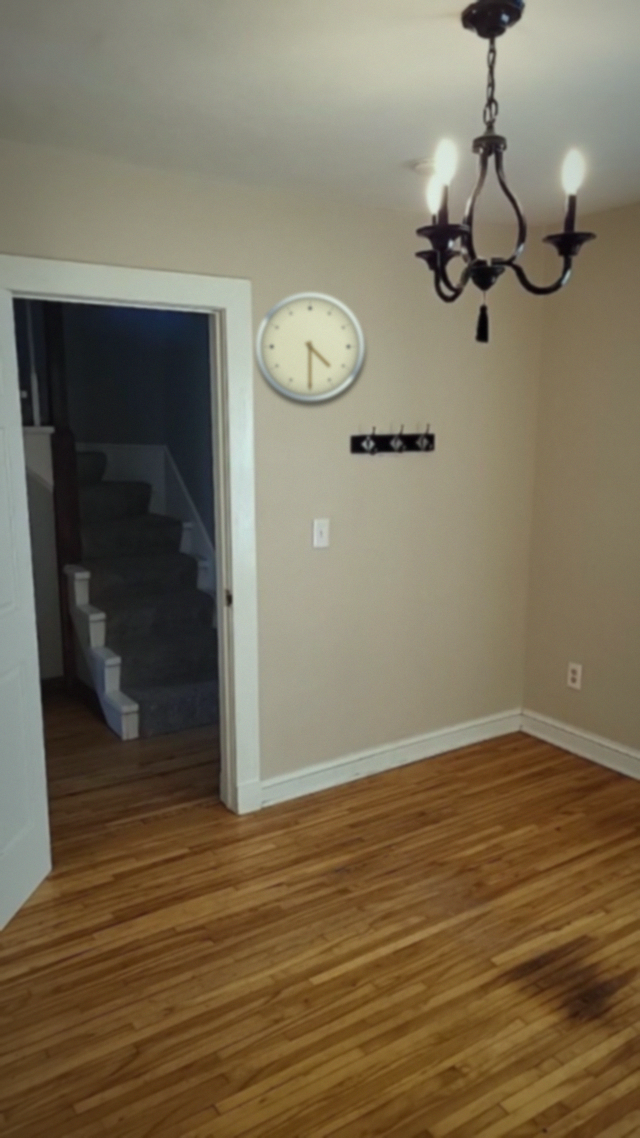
4:30
